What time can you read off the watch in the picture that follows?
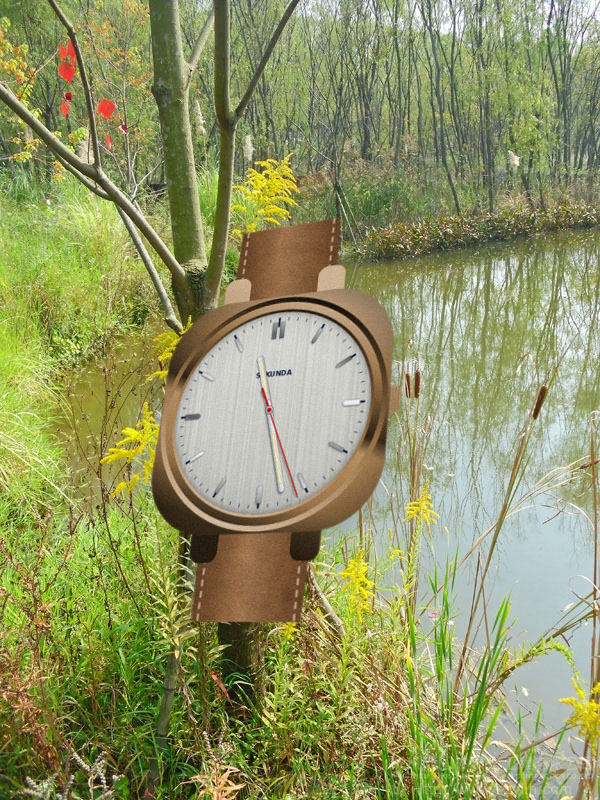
11:27:26
